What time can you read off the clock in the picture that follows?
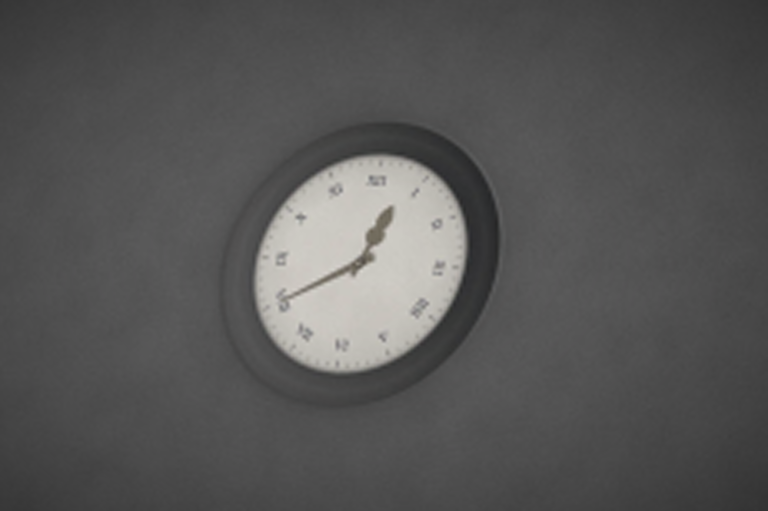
12:40
